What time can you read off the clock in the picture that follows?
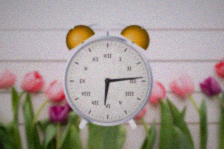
6:14
